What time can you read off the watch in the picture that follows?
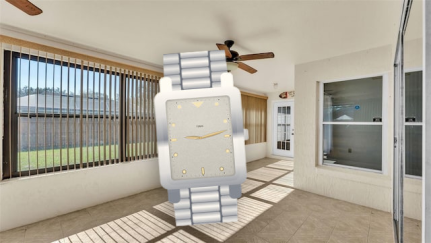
9:13
